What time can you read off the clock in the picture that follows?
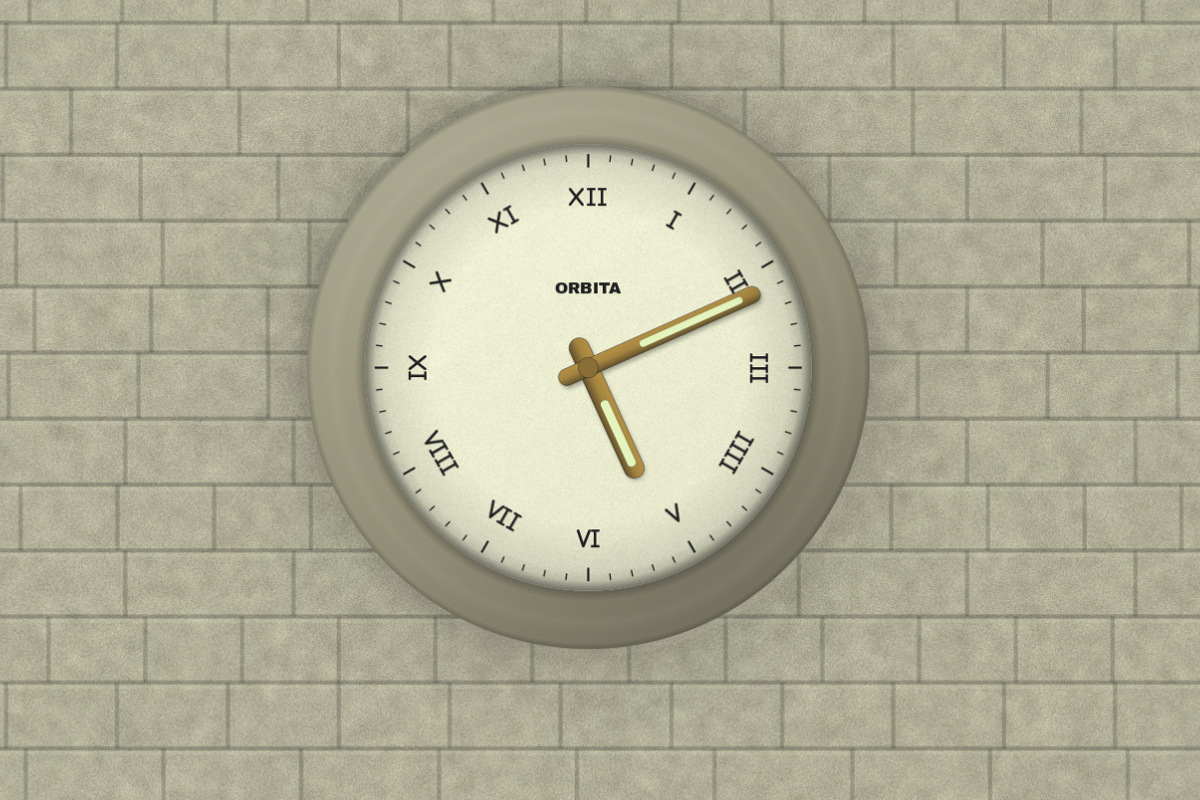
5:11
